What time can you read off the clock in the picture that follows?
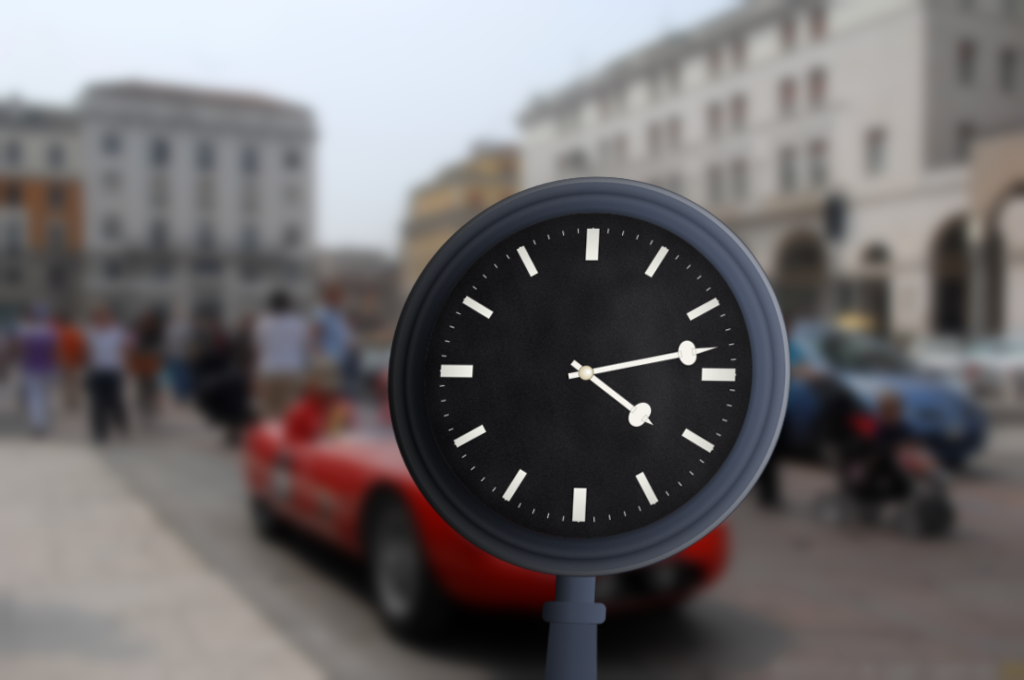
4:13
